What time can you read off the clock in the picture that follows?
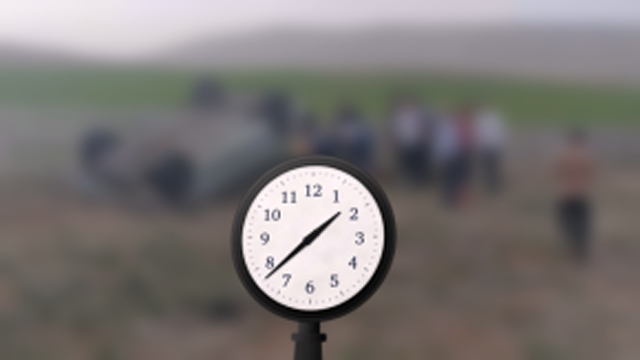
1:38
